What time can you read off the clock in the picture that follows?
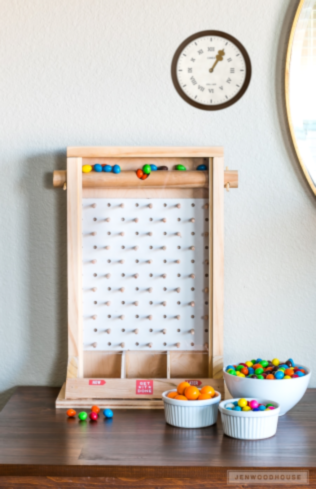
1:05
